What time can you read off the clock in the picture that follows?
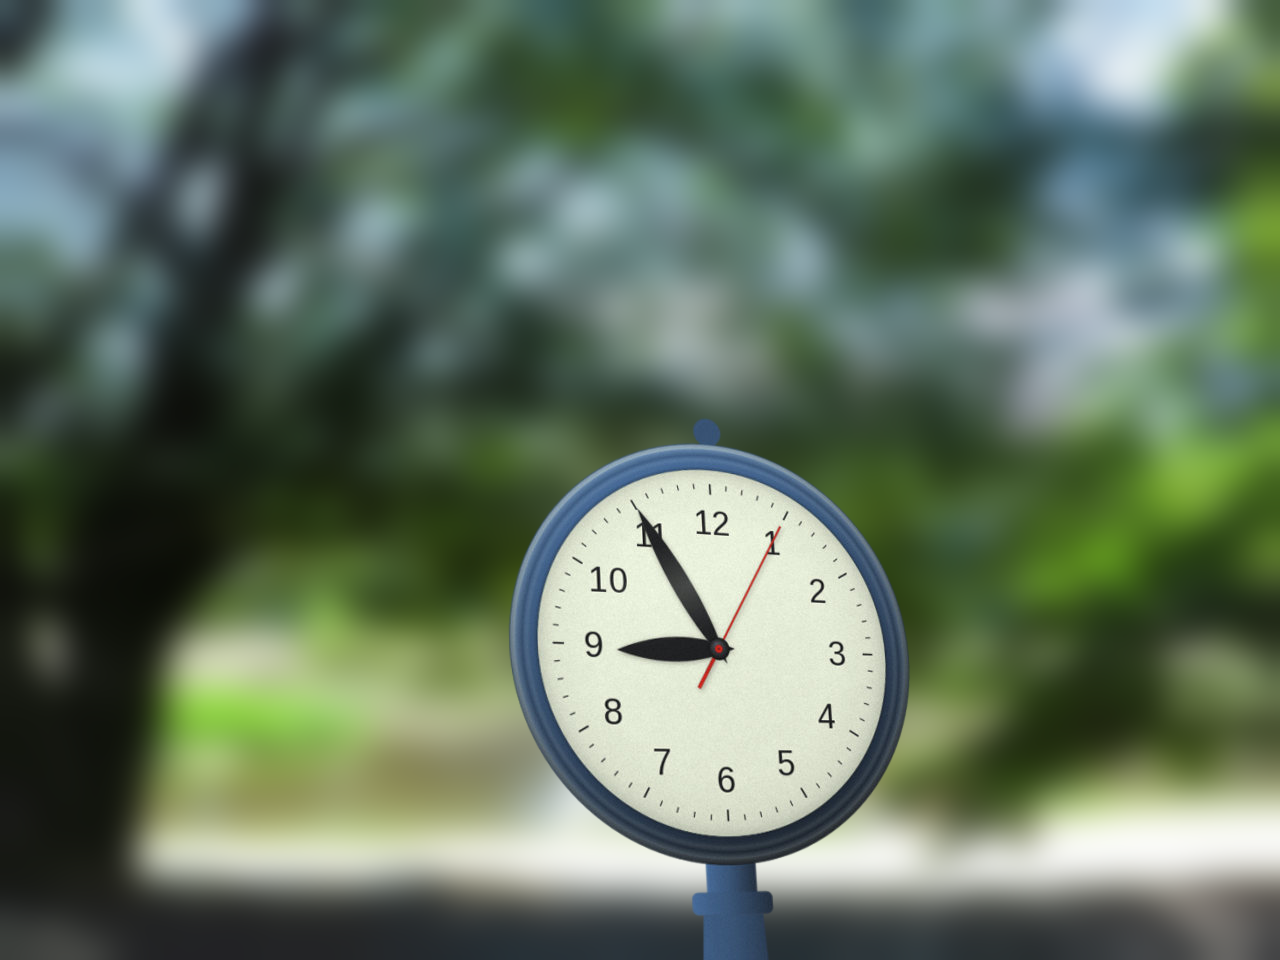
8:55:05
